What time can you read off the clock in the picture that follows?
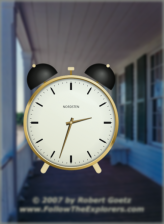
2:33
